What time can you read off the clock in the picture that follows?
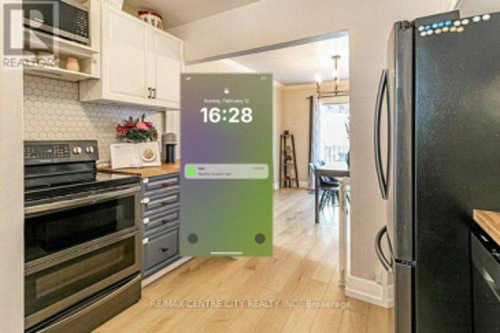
16:28
